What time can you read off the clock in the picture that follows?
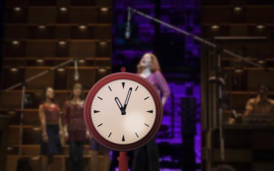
11:03
